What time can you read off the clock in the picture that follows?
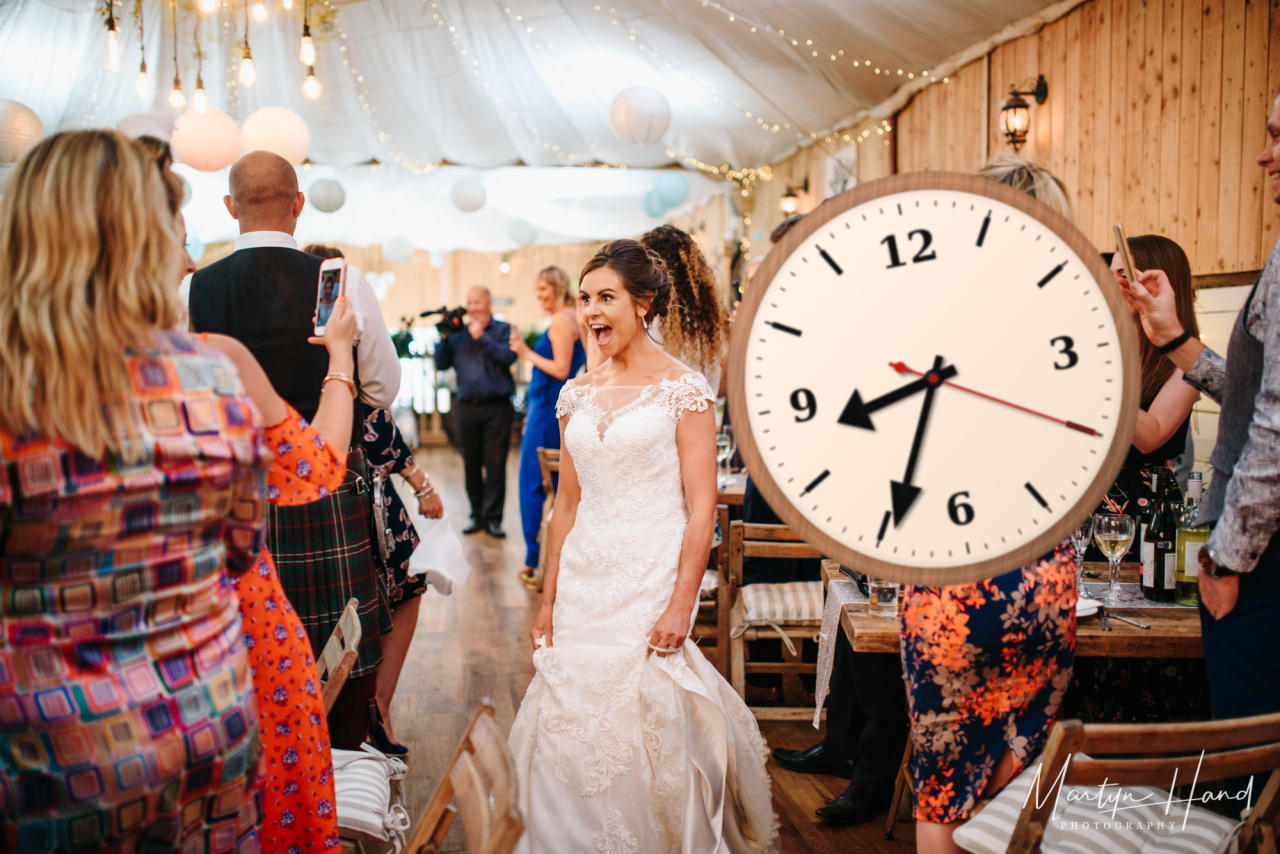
8:34:20
